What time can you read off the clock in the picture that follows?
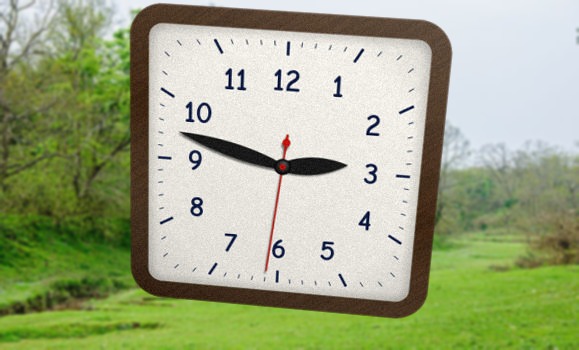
2:47:31
